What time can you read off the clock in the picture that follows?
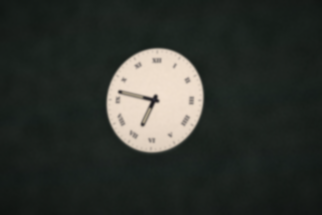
6:47
